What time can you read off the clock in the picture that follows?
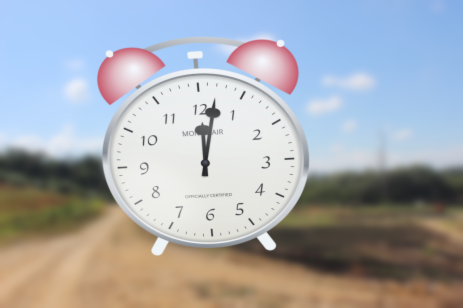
12:02
